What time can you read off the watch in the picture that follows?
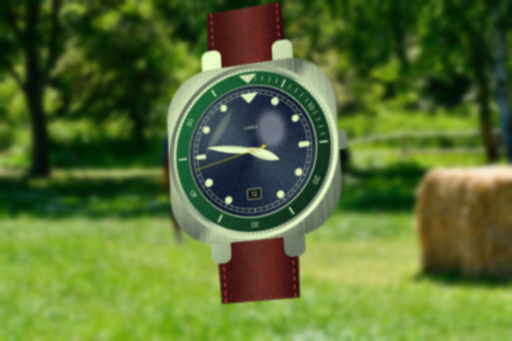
3:46:43
